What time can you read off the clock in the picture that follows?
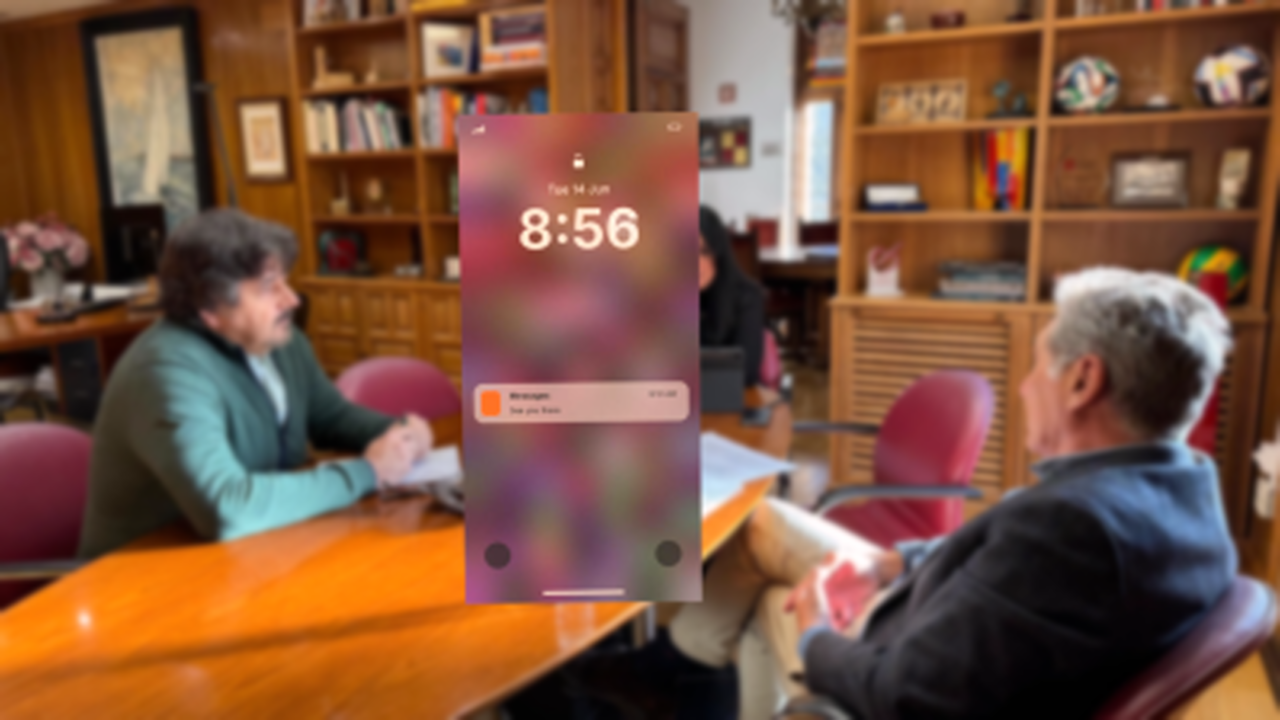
8:56
